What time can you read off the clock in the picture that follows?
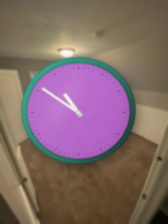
10:51
